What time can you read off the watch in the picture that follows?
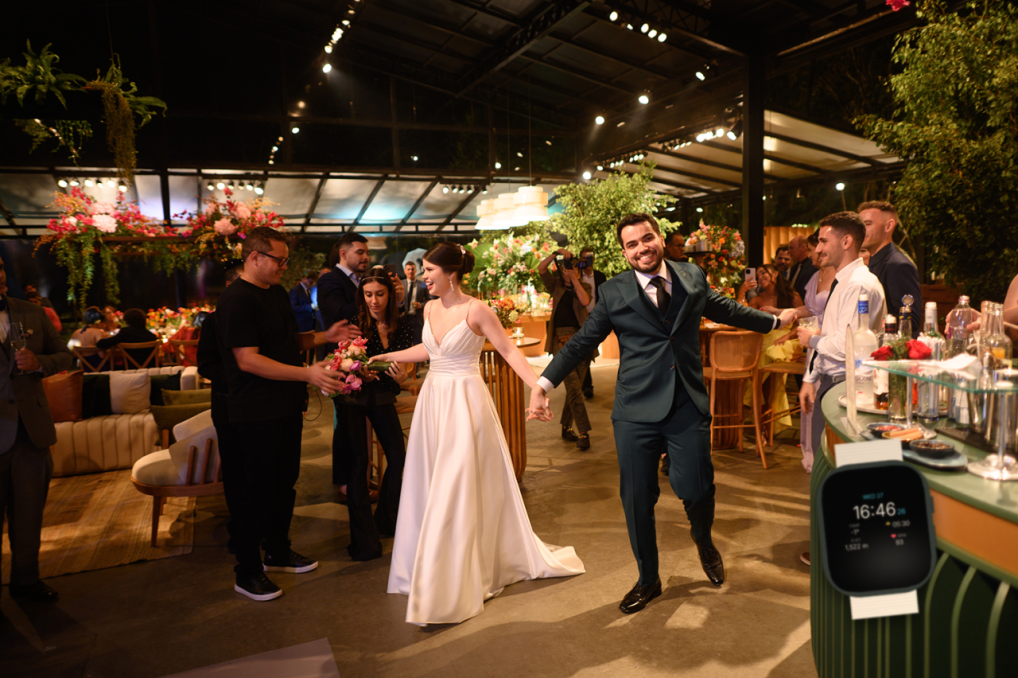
16:46
